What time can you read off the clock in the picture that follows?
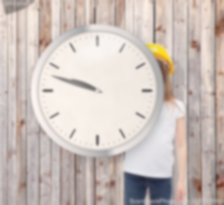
9:48
